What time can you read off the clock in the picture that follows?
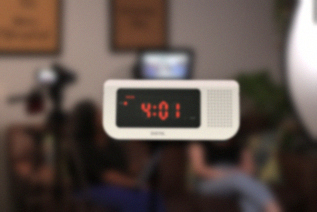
4:01
